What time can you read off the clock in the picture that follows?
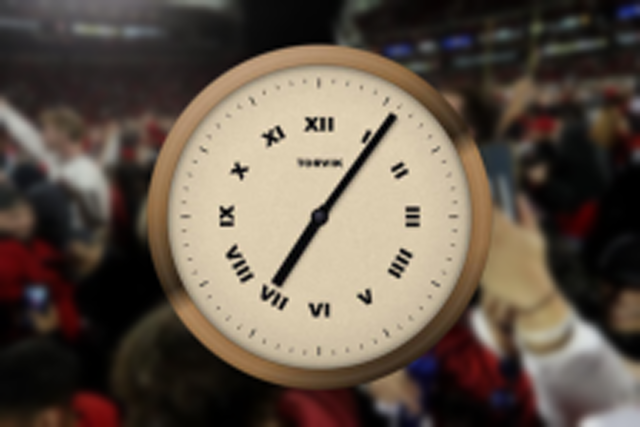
7:06
